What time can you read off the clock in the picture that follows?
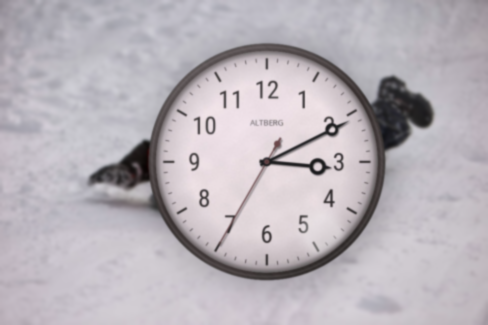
3:10:35
